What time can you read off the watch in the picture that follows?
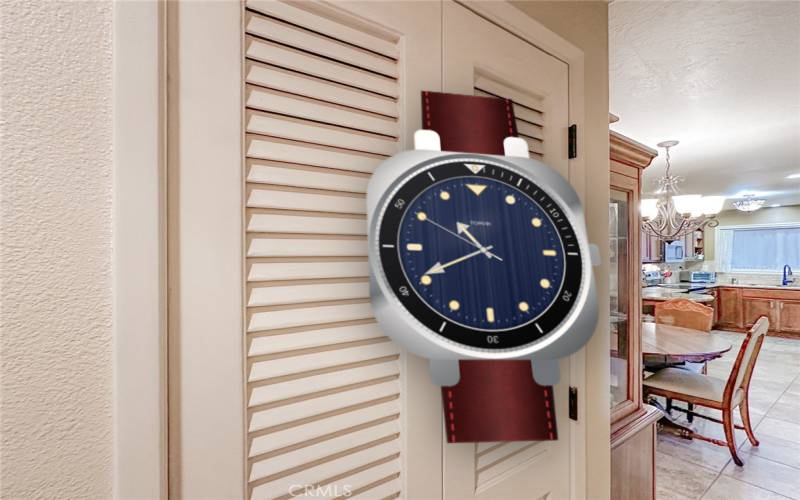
10:40:50
